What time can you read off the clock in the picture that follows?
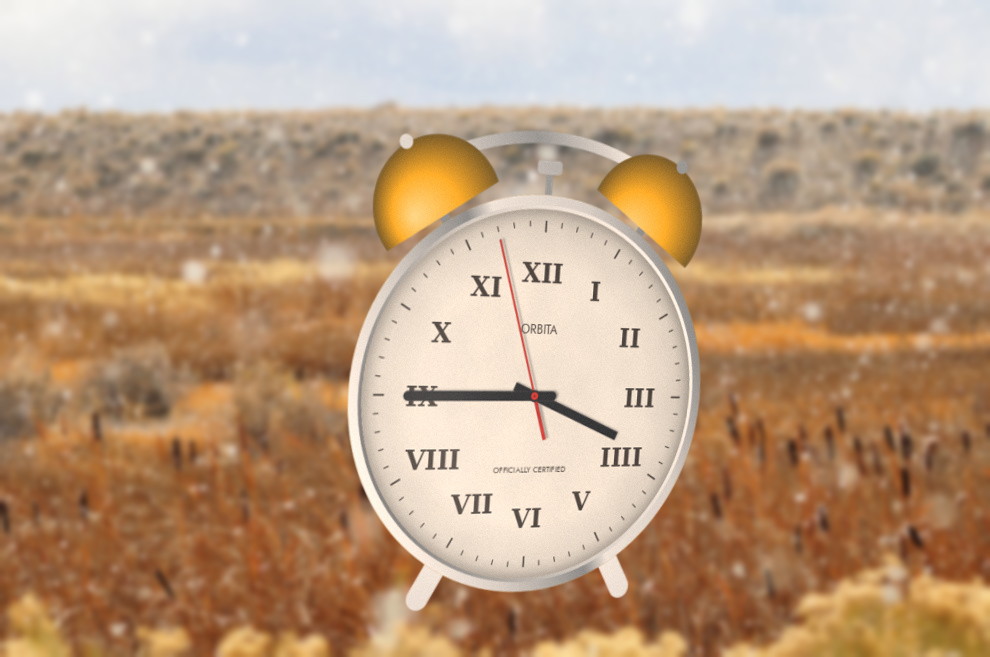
3:44:57
